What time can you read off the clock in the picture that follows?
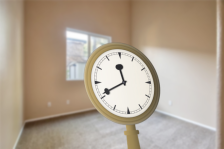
11:41
